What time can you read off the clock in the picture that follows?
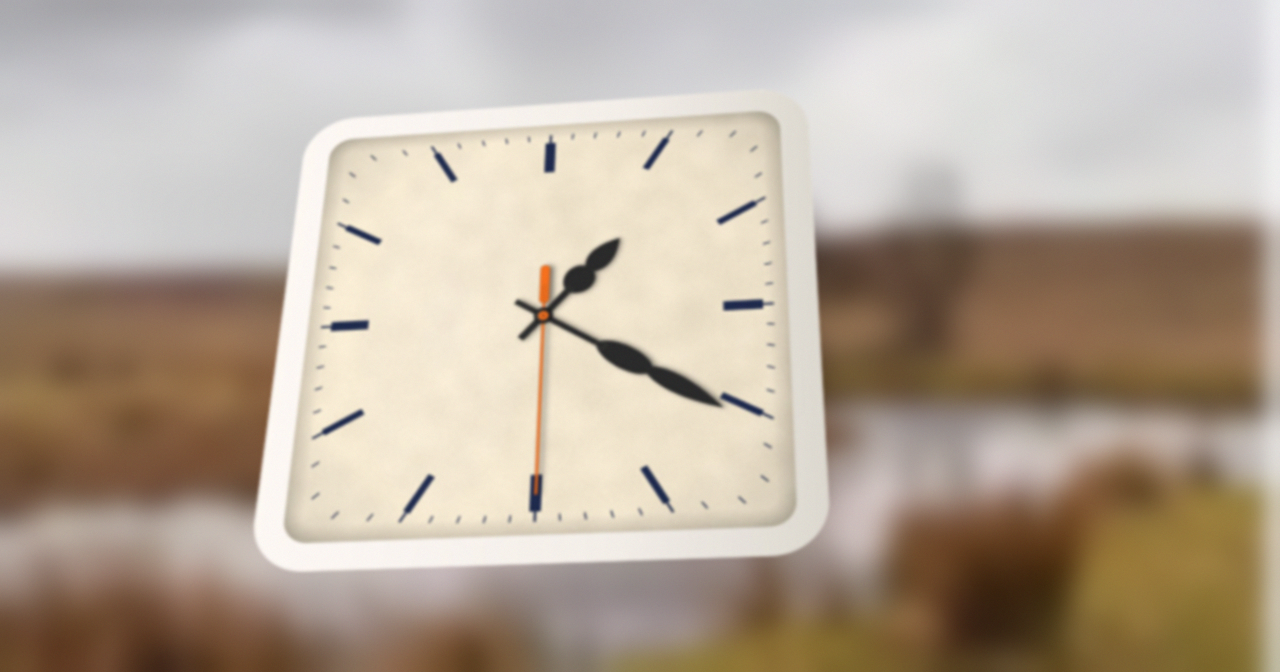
1:20:30
